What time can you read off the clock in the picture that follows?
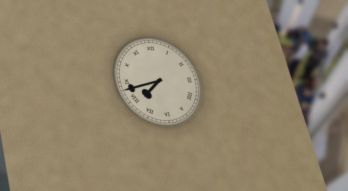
7:43
